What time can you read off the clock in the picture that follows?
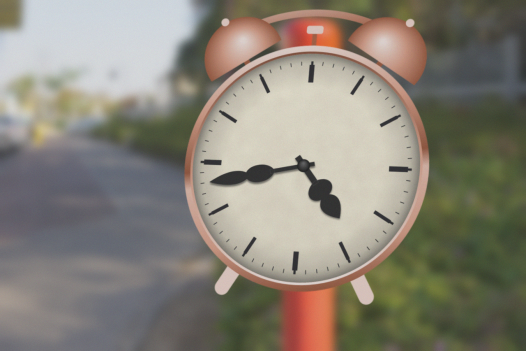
4:43
